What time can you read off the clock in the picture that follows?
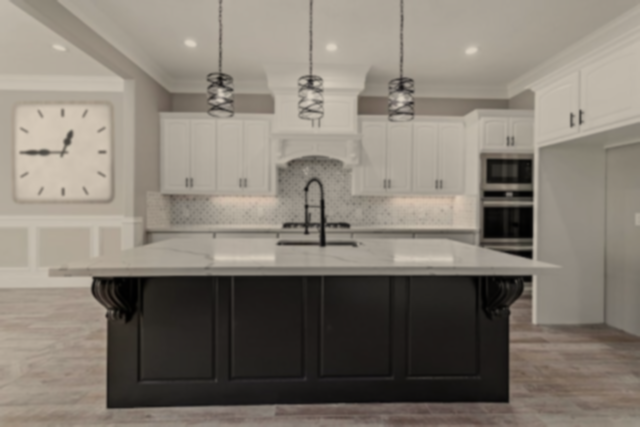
12:45
